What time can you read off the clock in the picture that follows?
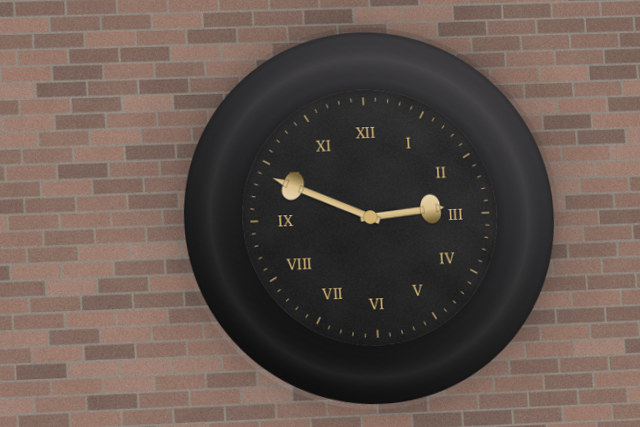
2:49
